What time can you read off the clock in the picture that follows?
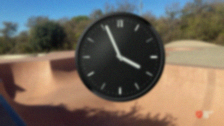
3:56
